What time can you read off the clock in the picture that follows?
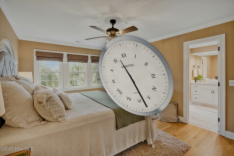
11:28
